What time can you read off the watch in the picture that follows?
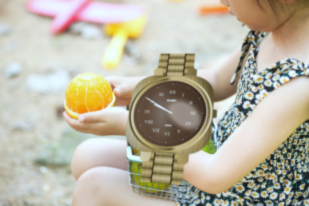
9:50
